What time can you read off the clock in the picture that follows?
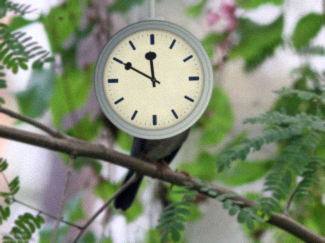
11:50
